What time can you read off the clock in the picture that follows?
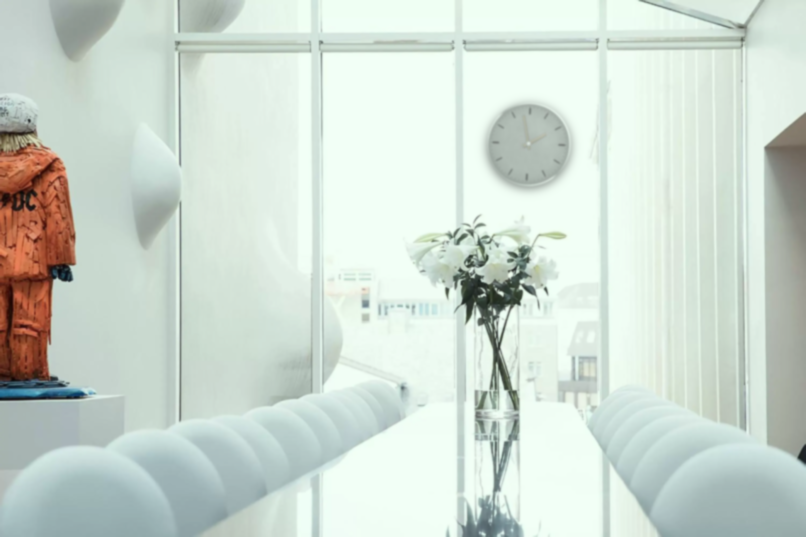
1:58
